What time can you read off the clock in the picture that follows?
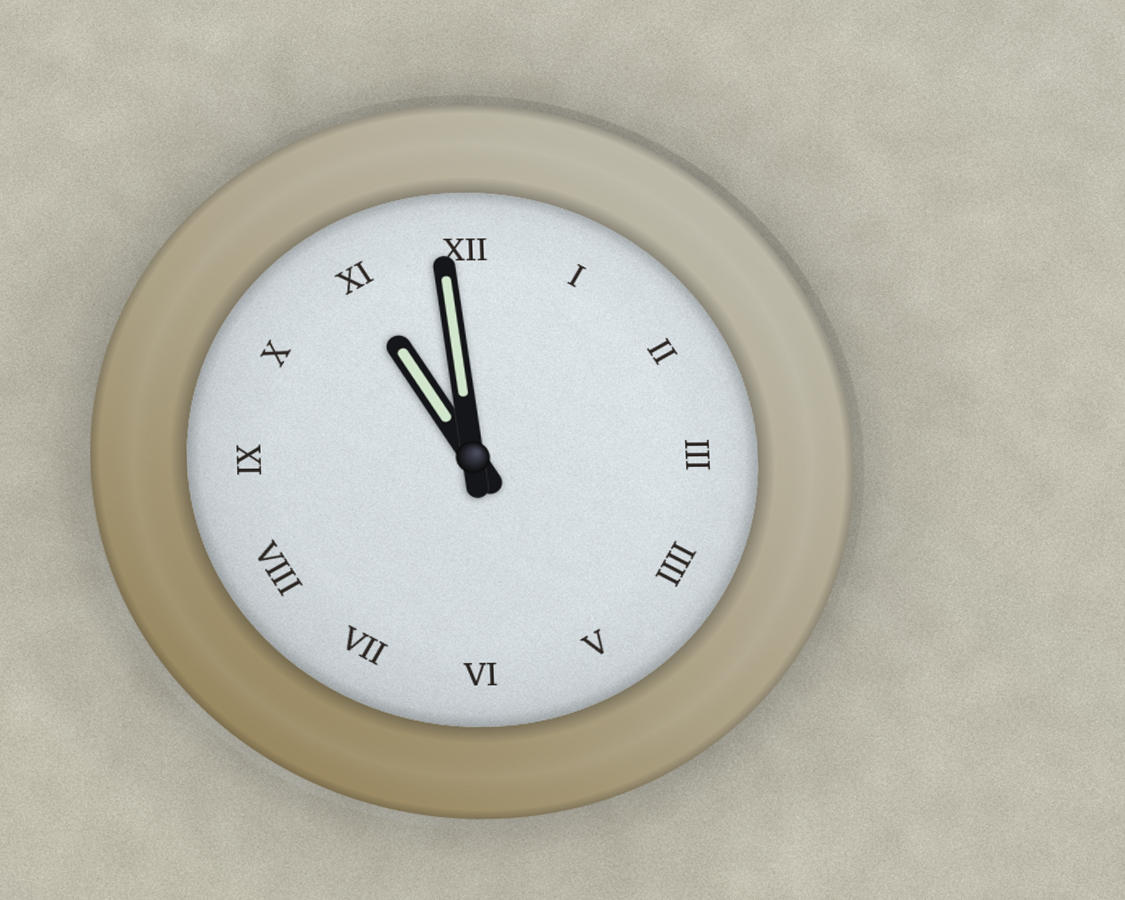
10:59
